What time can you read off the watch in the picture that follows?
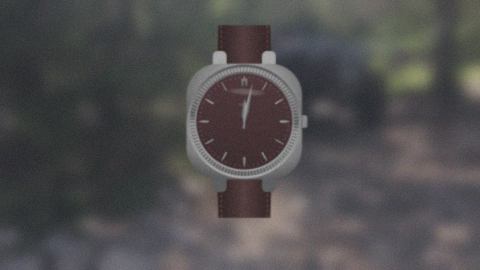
12:02
